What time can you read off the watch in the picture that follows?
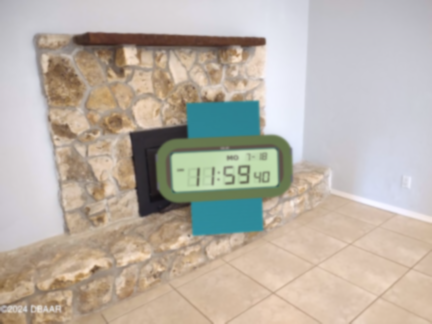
11:59:40
